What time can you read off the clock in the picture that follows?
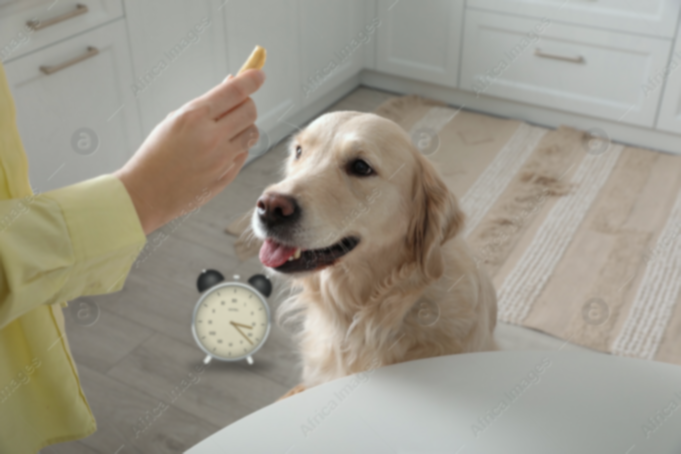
3:22
